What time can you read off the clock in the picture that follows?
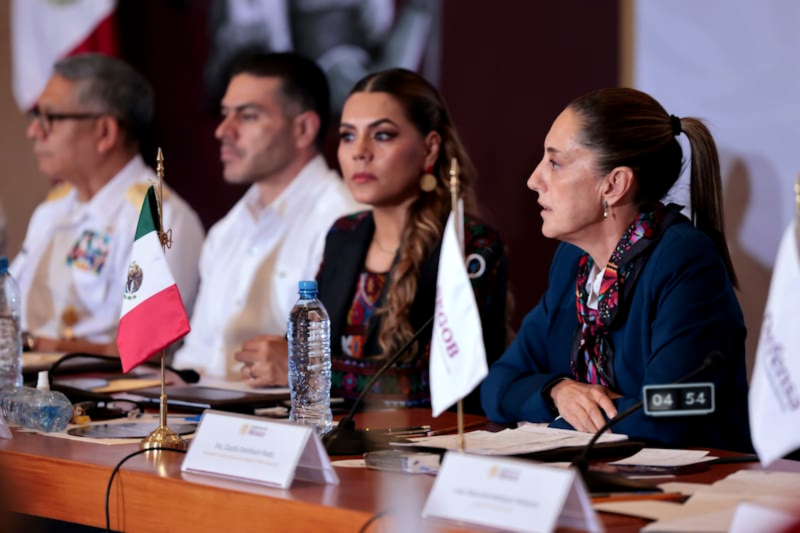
4:54
